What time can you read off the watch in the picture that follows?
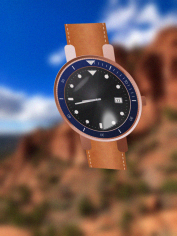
8:43
